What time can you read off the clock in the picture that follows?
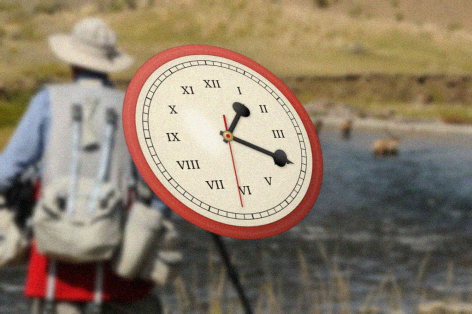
1:19:31
